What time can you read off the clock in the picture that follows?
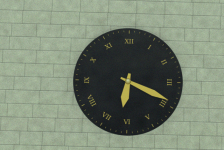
6:19
